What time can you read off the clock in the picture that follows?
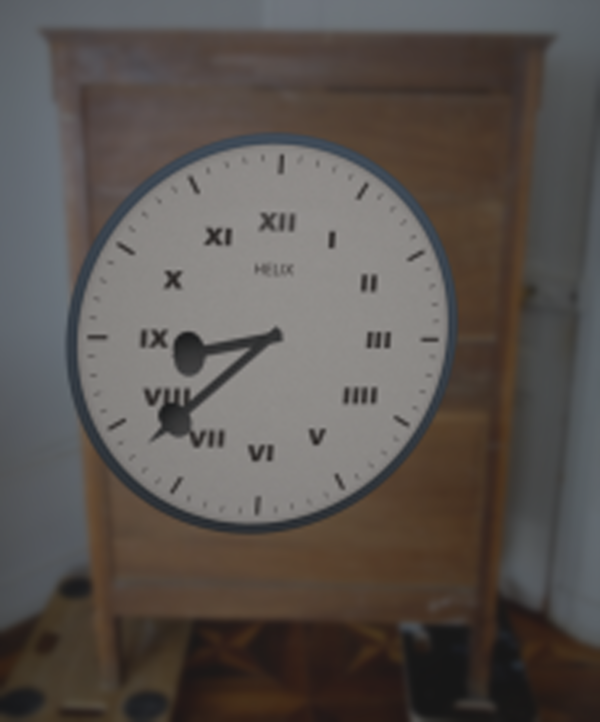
8:38
